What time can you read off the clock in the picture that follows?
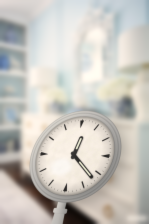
12:22
